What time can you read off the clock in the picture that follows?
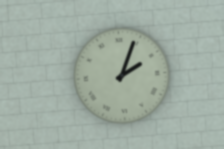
2:04
